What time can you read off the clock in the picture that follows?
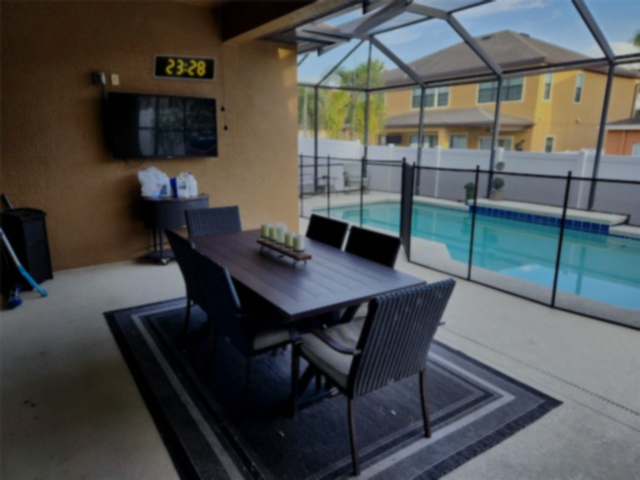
23:28
